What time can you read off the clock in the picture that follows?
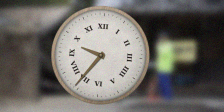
9:36
